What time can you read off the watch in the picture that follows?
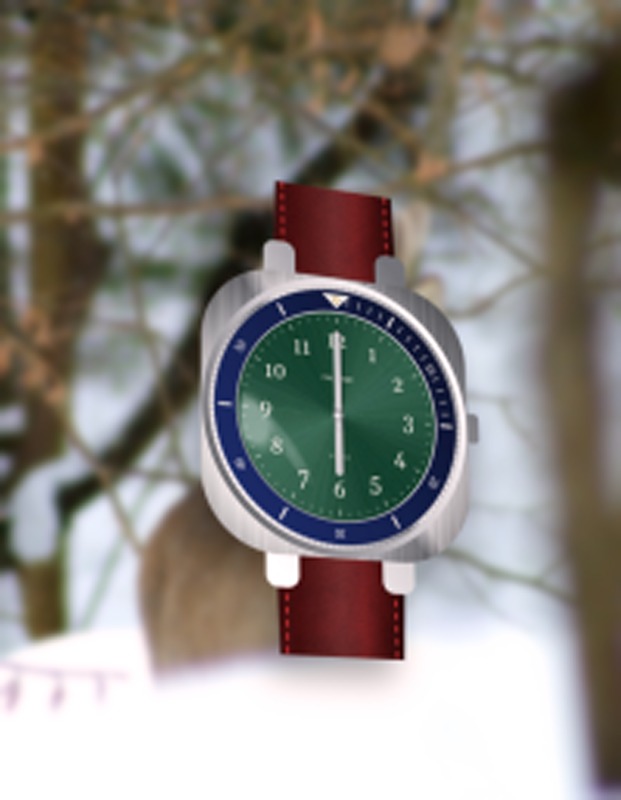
6:00
